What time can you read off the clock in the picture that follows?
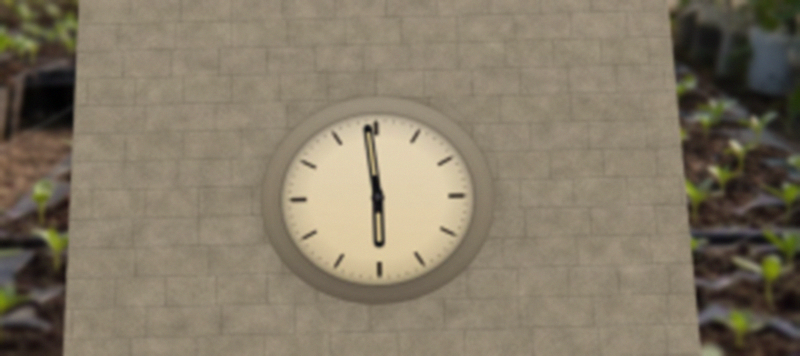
5:59
